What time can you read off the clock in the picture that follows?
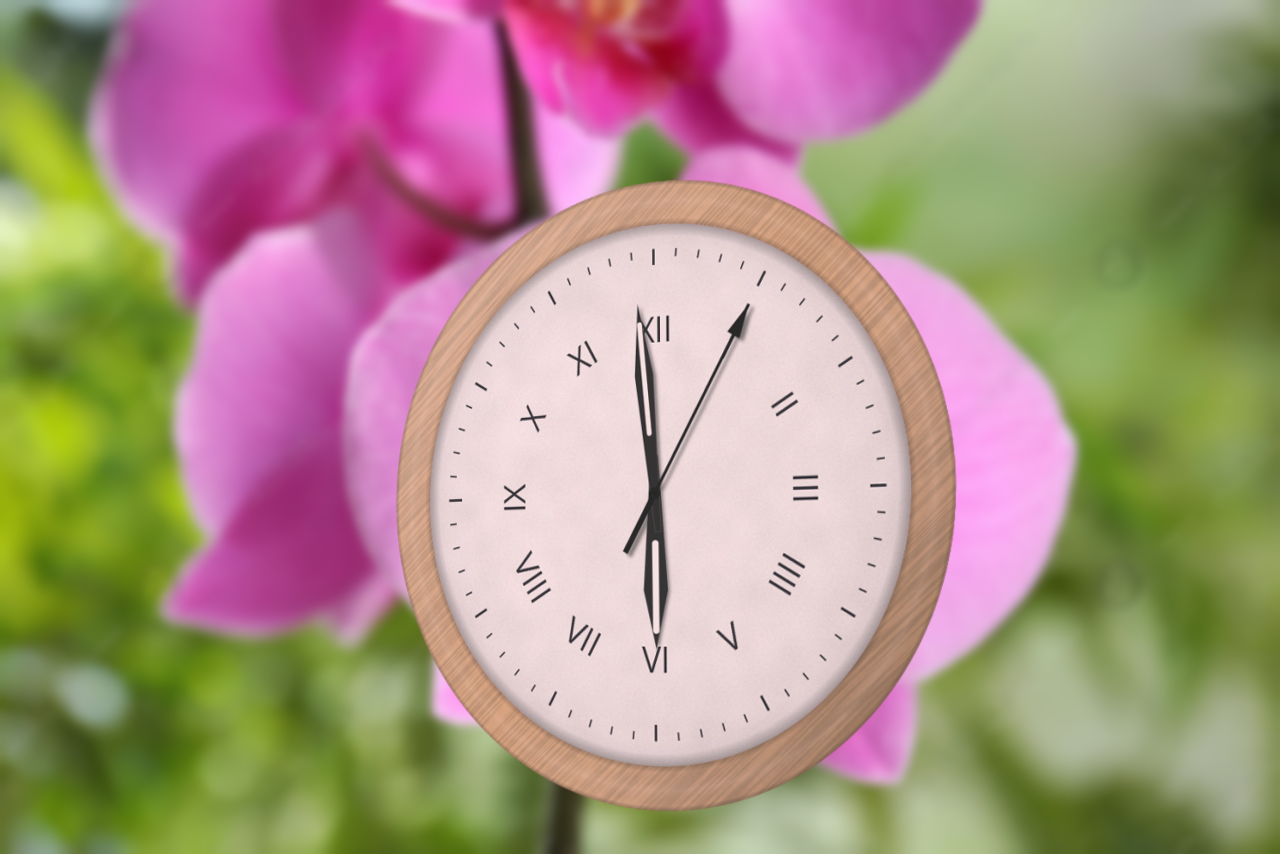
5:59:05
